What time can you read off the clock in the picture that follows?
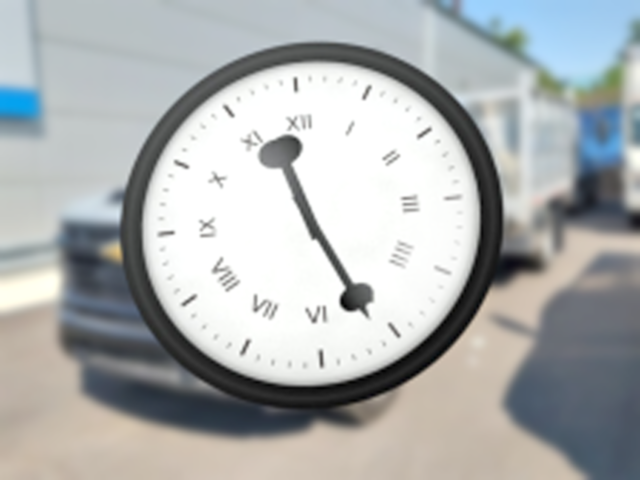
11:26
